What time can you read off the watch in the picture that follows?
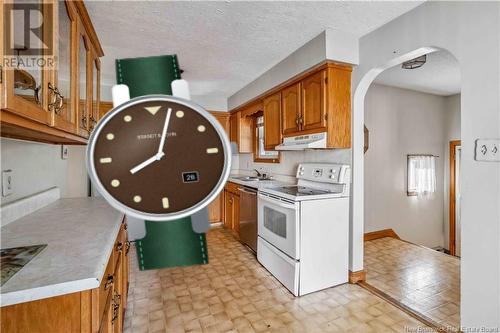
8:03
